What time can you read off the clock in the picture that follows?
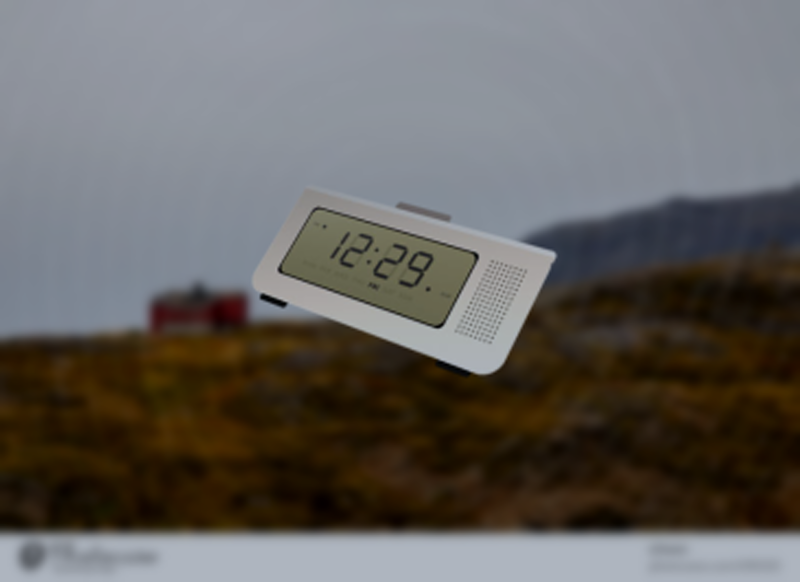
12:29
